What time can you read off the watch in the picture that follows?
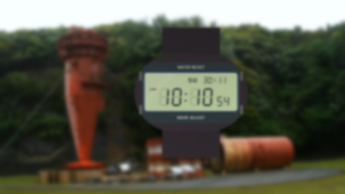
10:10
